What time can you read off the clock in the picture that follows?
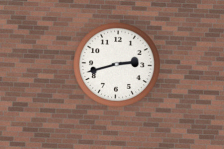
2:42
